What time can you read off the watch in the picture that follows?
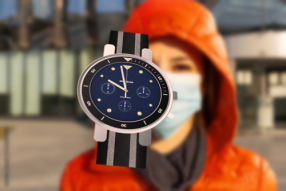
9:58
